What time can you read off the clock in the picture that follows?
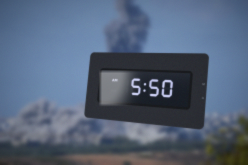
5:50
